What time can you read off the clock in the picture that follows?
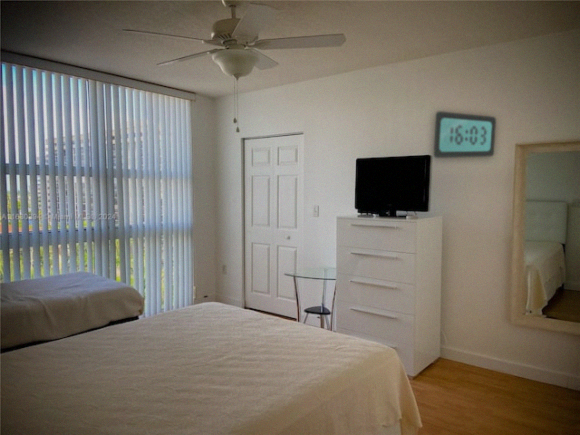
16:03
